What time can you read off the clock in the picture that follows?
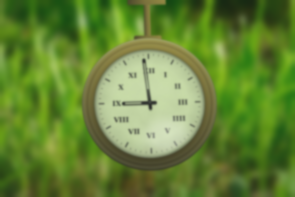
8:59
